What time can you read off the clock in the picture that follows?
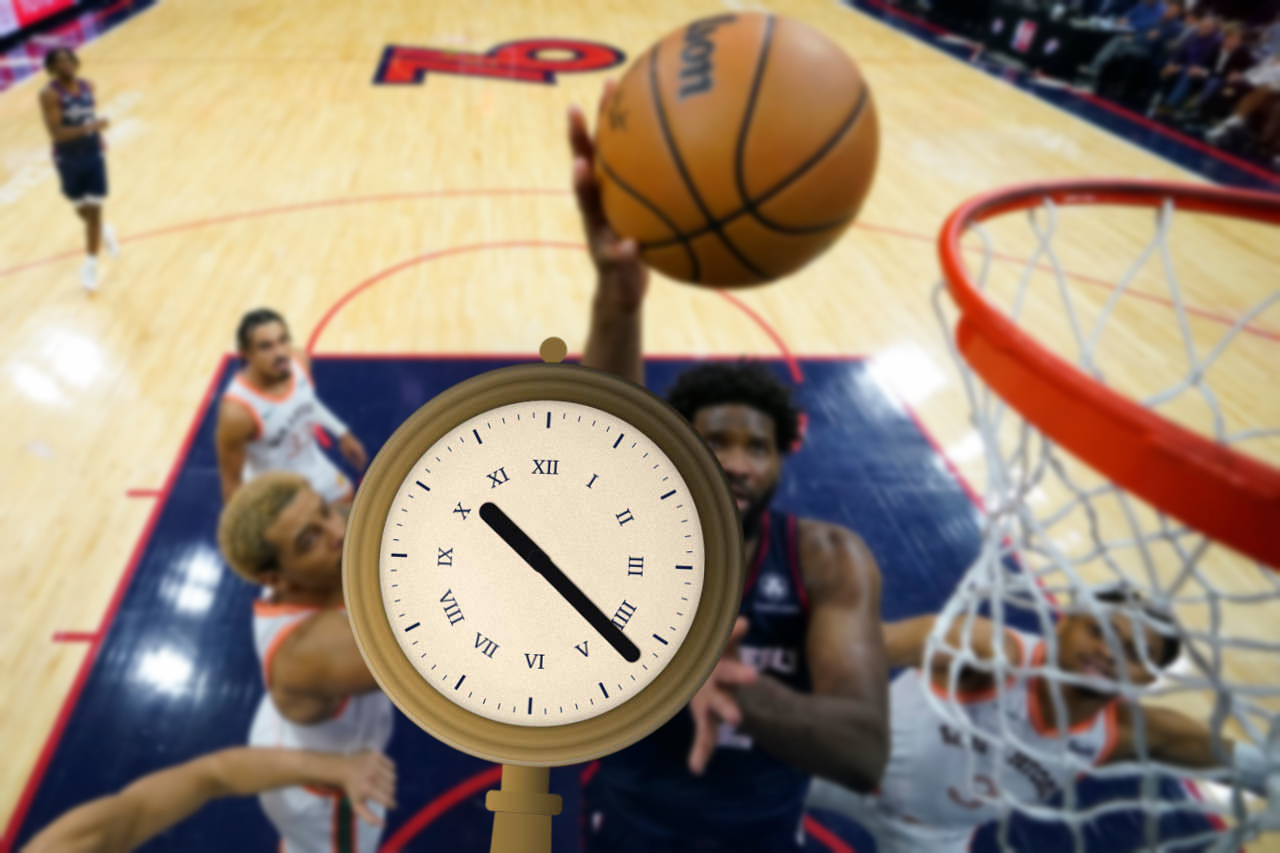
10:22
